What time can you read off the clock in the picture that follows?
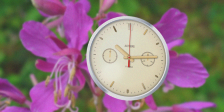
10:14
